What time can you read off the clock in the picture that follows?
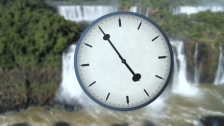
4:55
